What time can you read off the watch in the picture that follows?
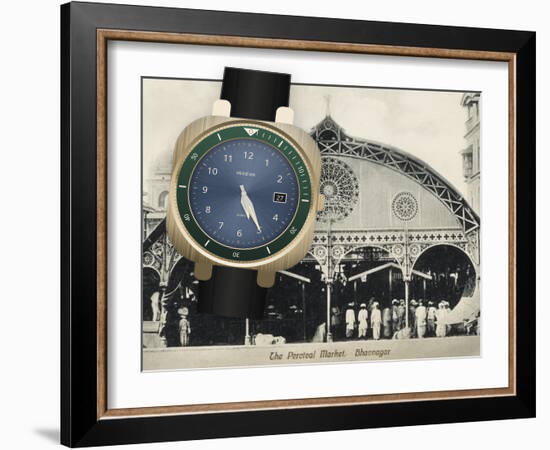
5:25
